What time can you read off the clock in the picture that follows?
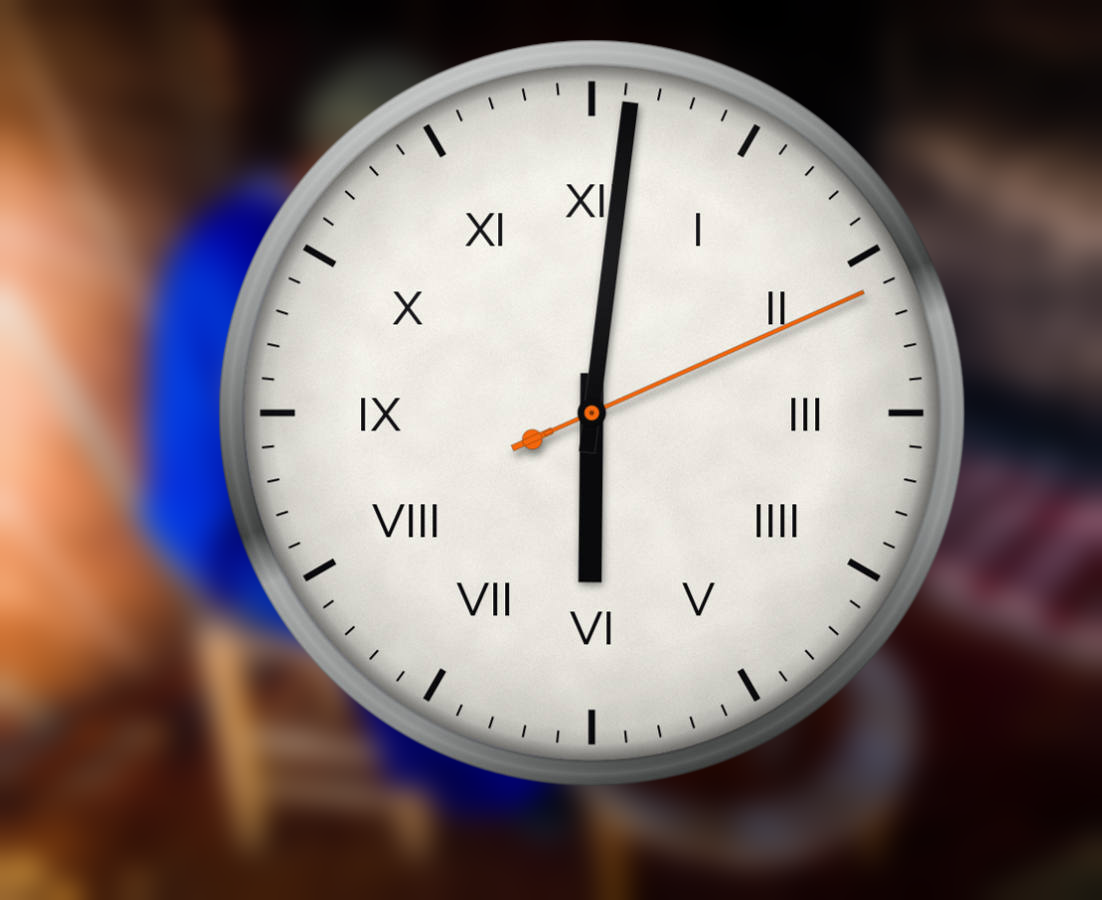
6:01:11
